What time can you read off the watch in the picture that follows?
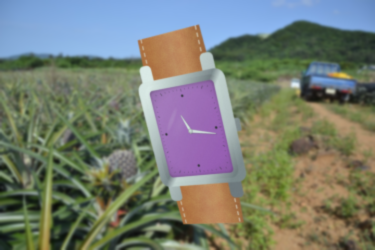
11:17
